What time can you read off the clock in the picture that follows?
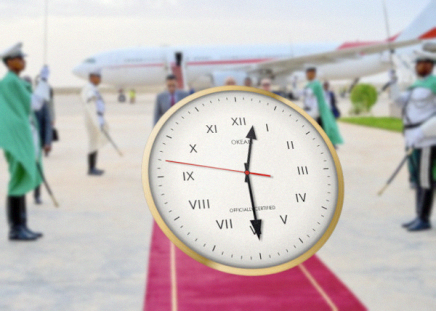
12:29:47
